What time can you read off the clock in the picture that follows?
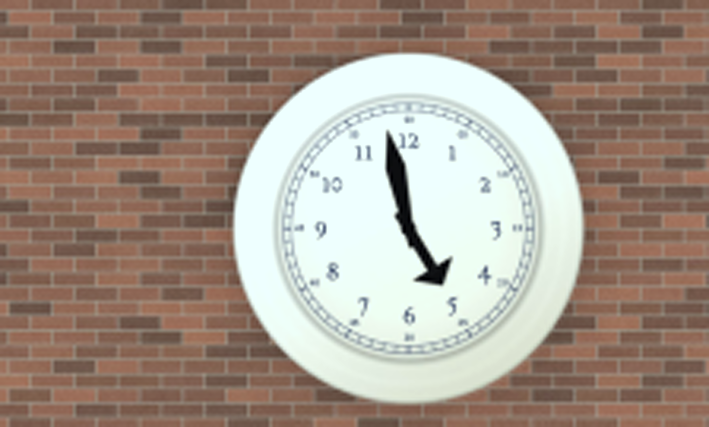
4:58
